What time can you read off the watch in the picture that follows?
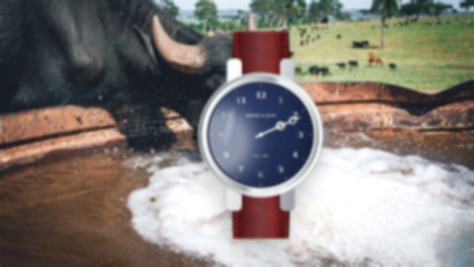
2:11
